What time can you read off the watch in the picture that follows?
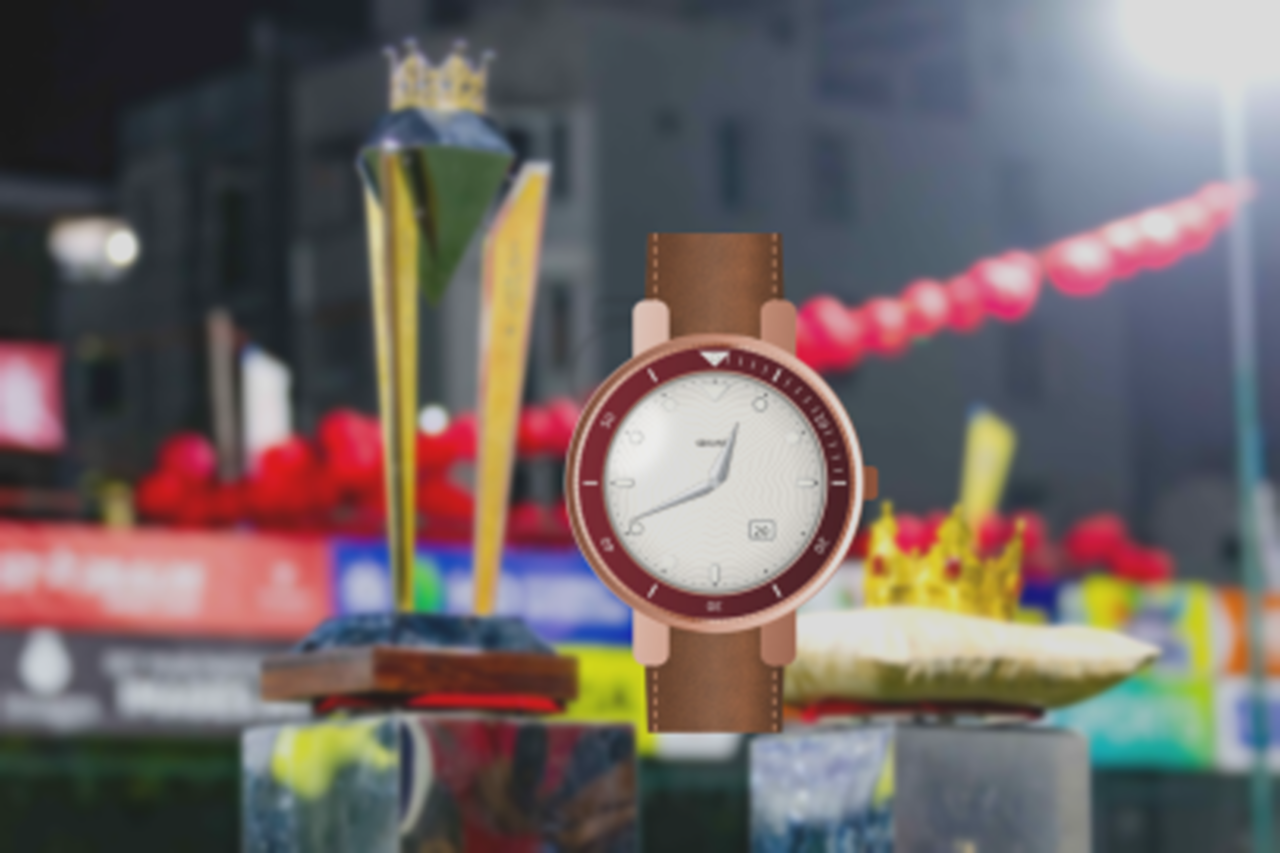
12:41
